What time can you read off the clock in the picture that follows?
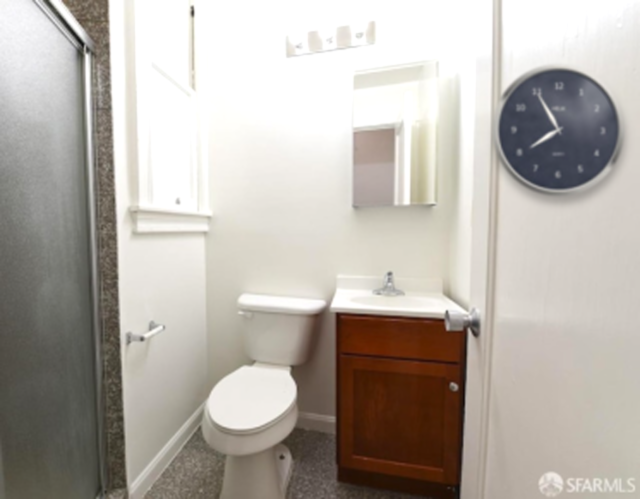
7:55
